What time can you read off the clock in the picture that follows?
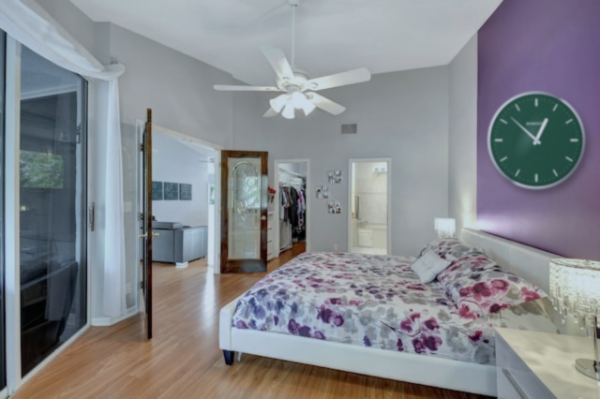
12:52
